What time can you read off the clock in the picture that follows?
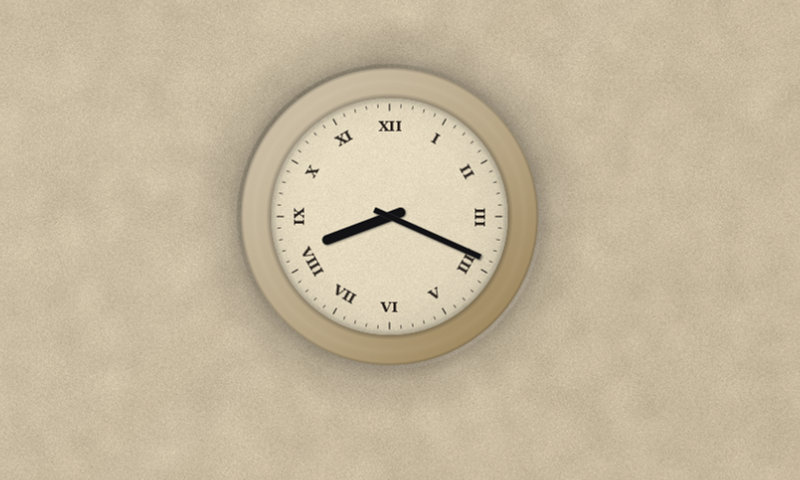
8:19
